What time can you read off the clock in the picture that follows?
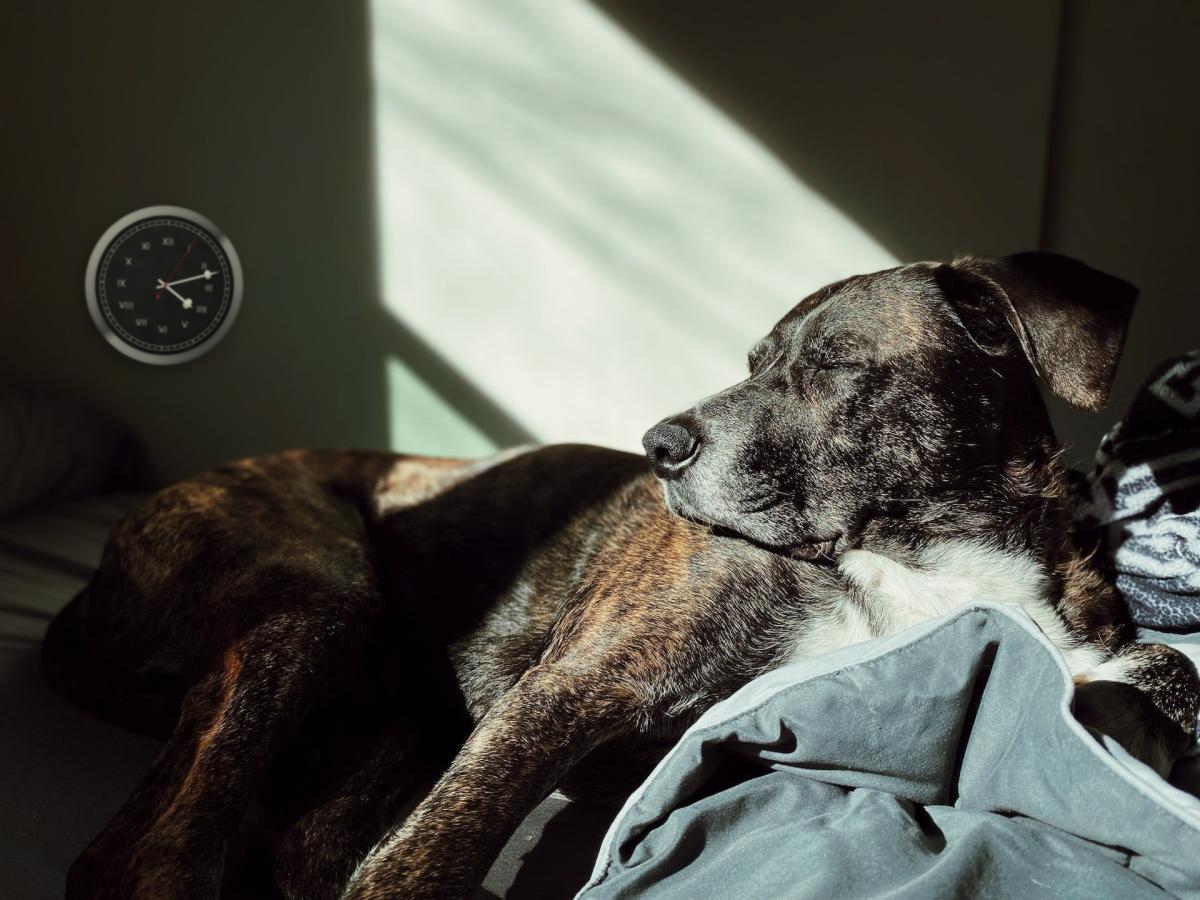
4:12:05
